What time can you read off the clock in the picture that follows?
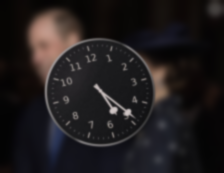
5:24
